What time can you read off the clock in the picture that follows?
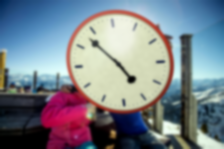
4:53
